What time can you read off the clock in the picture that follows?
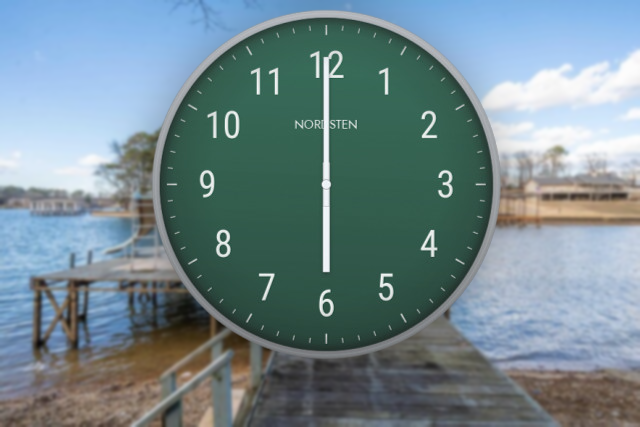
6:00
